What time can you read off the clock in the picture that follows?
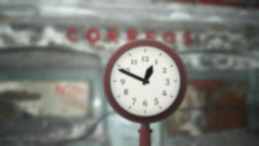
12:49
